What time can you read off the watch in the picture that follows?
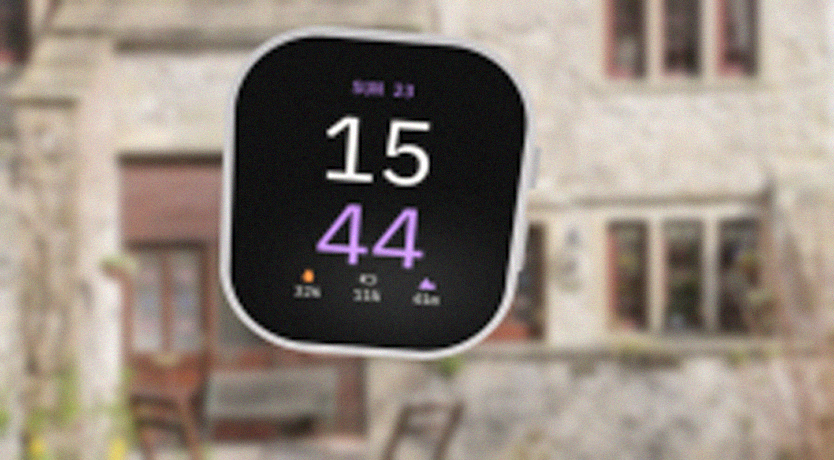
15:44
